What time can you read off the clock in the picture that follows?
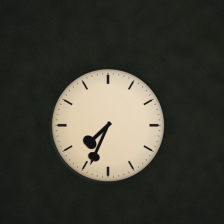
7:34
